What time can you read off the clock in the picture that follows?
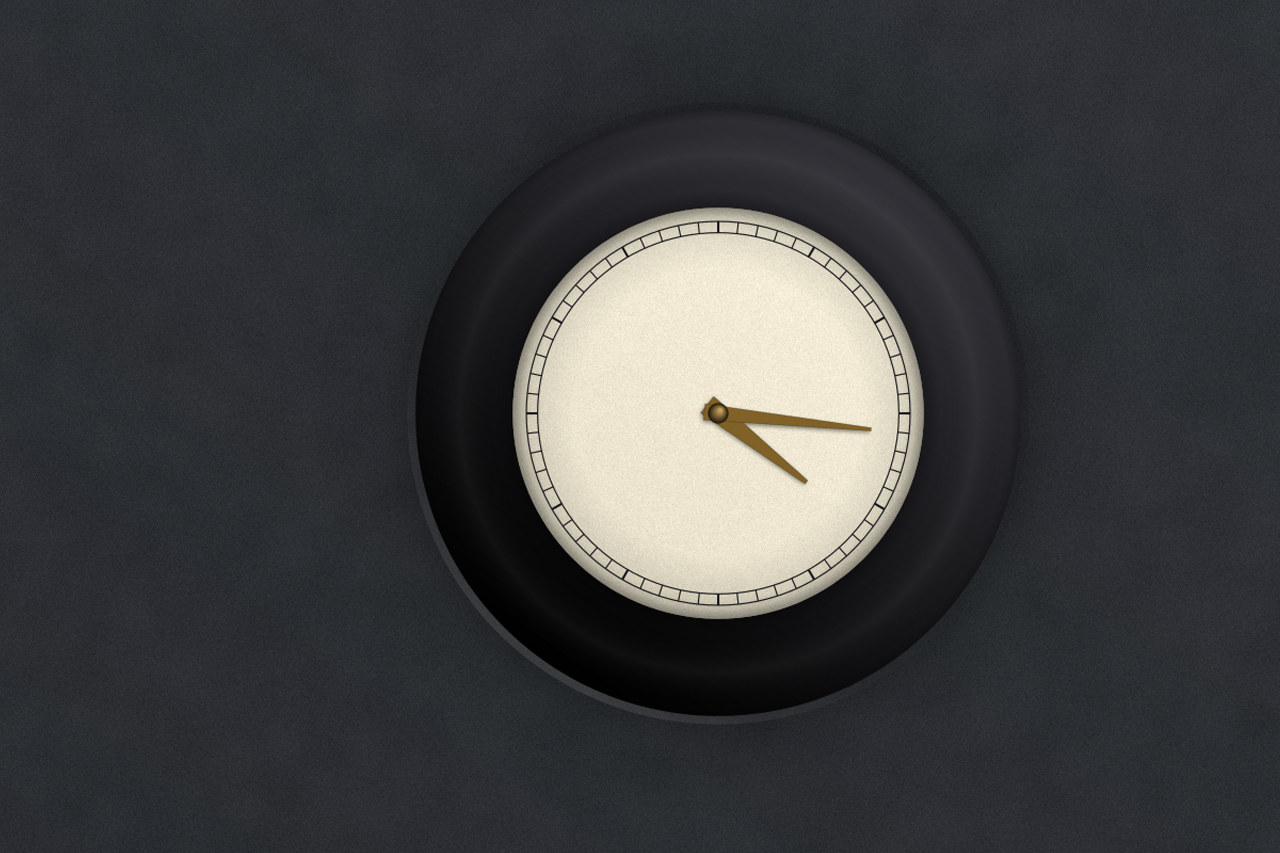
4:16
